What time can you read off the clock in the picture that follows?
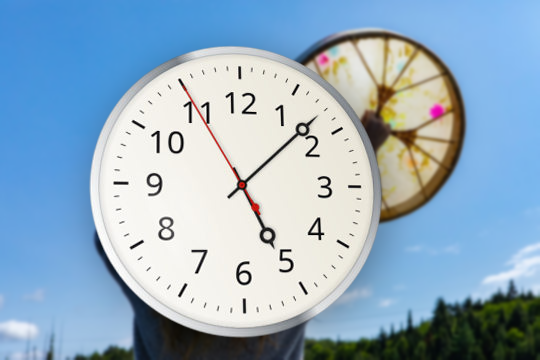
5:07:55
